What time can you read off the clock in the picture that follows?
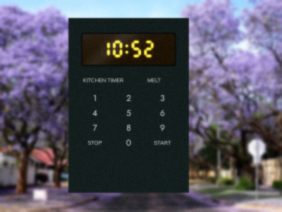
10:52
